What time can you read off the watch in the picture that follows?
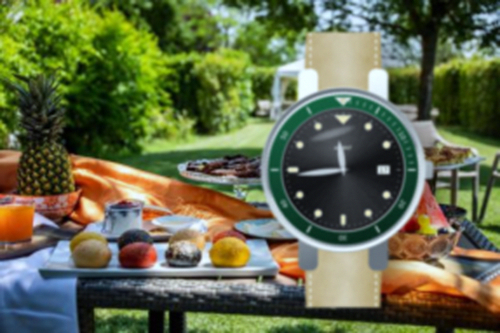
11:44
